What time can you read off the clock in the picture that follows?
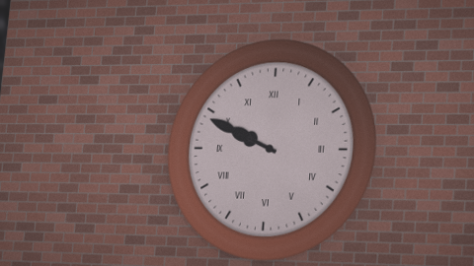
9:49
